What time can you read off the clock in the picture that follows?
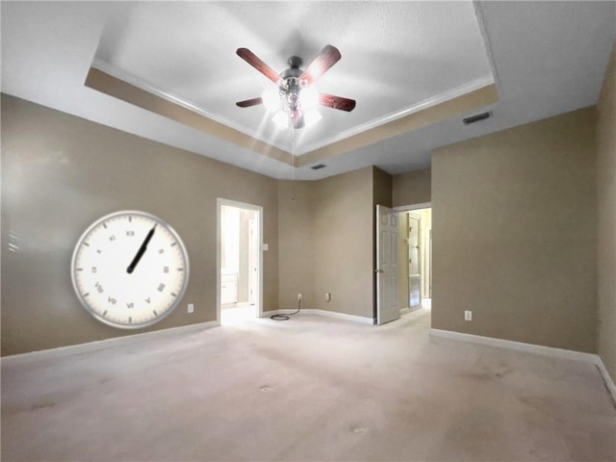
1:05
